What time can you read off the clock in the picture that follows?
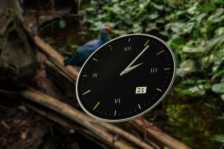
2:06
